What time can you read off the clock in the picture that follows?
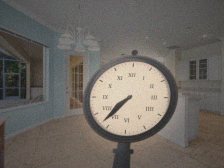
7:37
